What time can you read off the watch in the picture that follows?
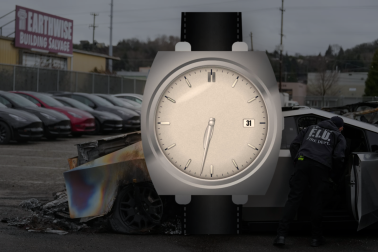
6:32
